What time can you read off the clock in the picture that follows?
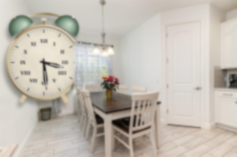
3:29
